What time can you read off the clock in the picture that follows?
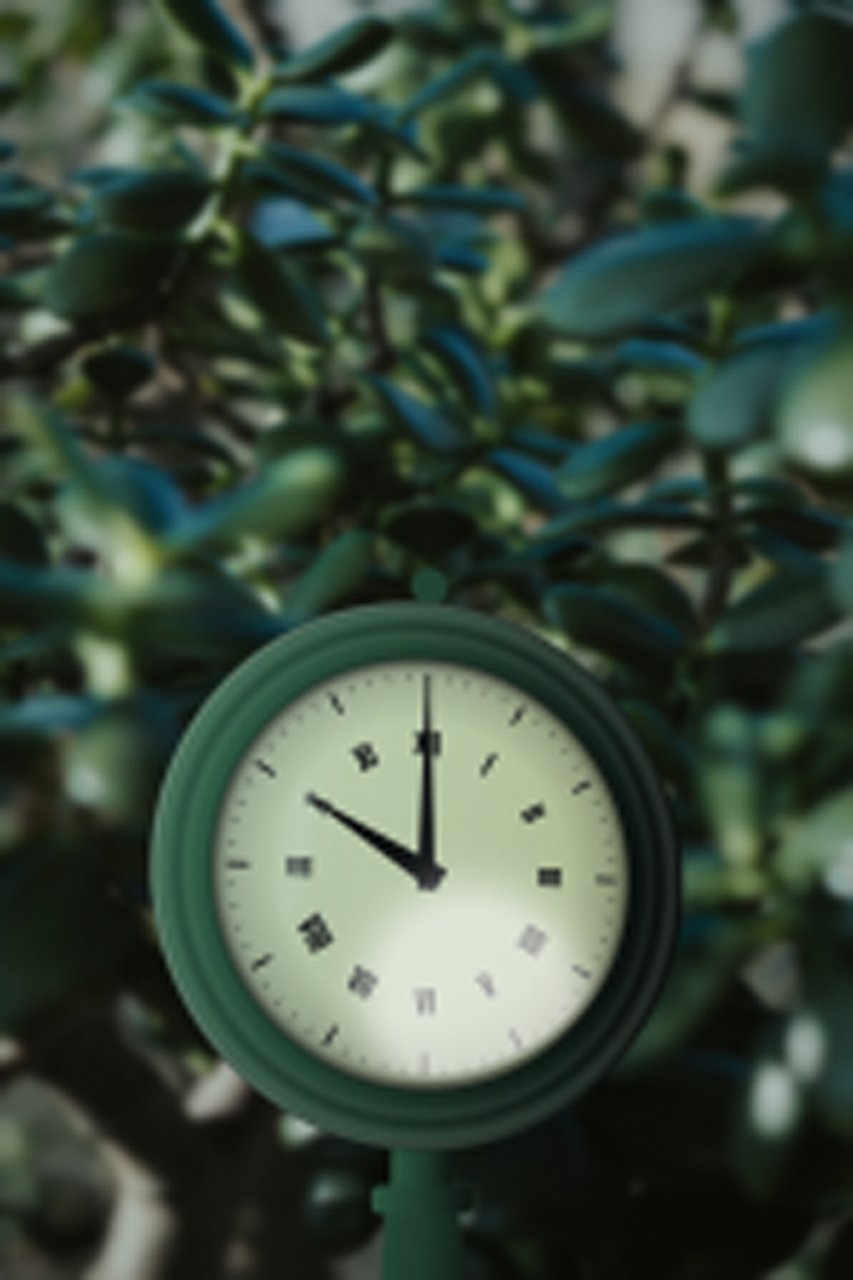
10:00
